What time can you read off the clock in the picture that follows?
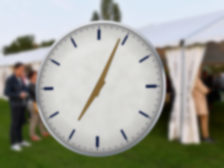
7:04
